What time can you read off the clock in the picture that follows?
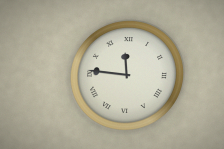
11:46
